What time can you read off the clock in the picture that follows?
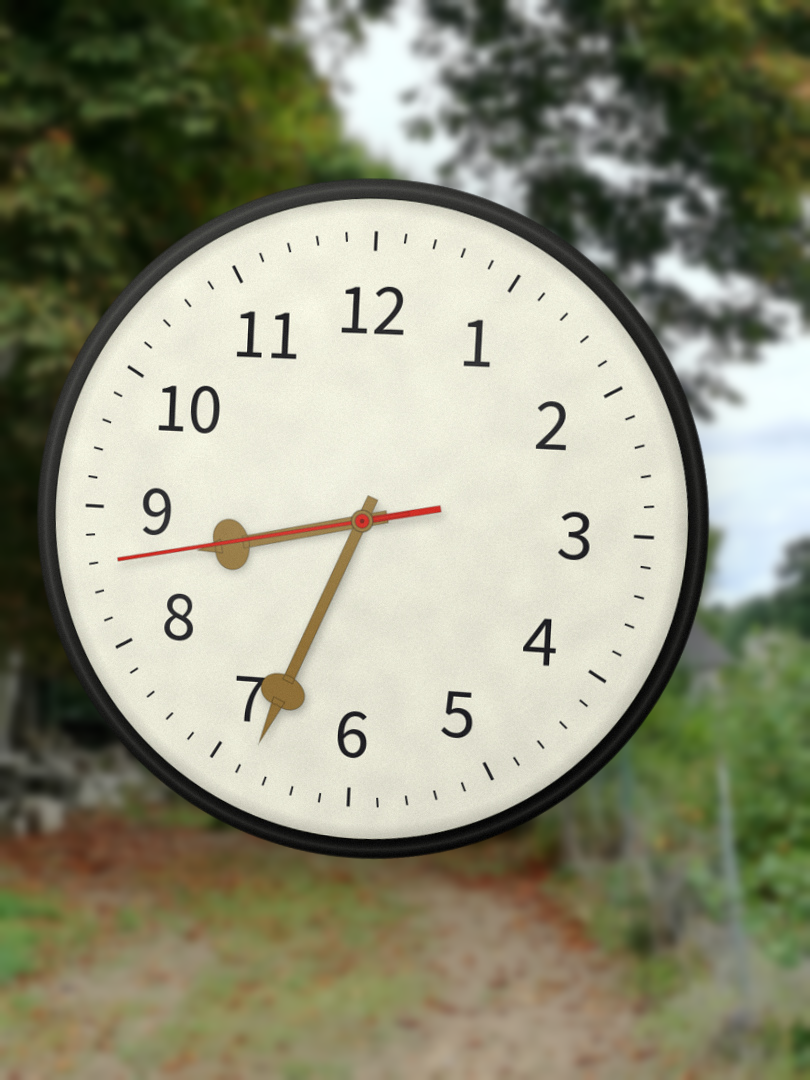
8:33:43
